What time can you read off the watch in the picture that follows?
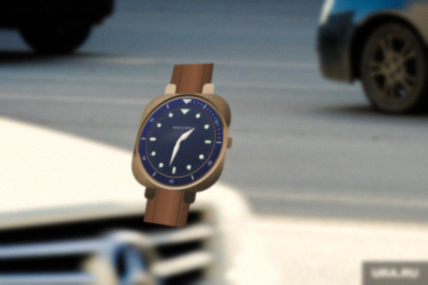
1:32
